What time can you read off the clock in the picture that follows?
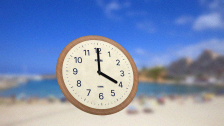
4:00
